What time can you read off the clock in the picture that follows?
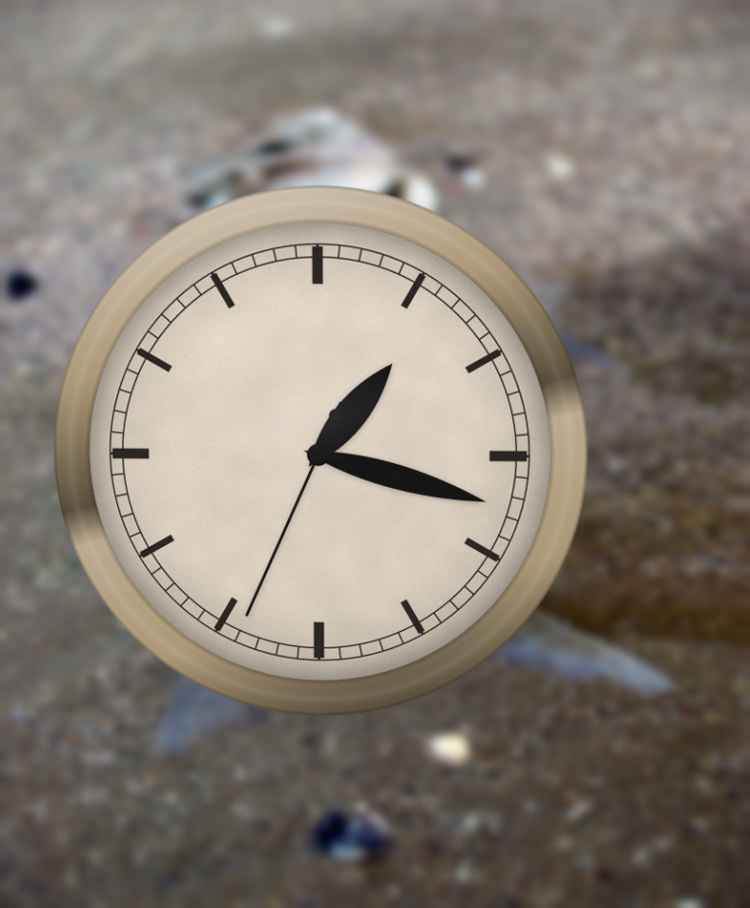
1:17:34
